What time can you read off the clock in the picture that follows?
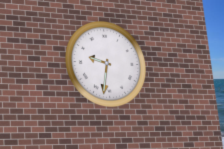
9:32
